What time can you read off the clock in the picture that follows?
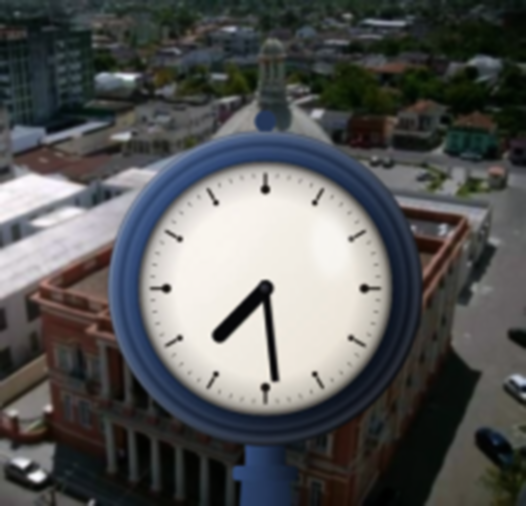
7:29
